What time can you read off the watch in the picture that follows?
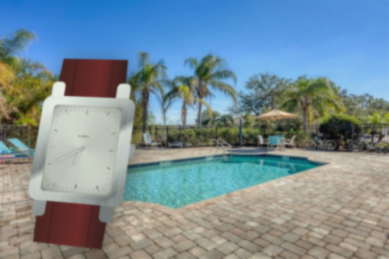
6:40
